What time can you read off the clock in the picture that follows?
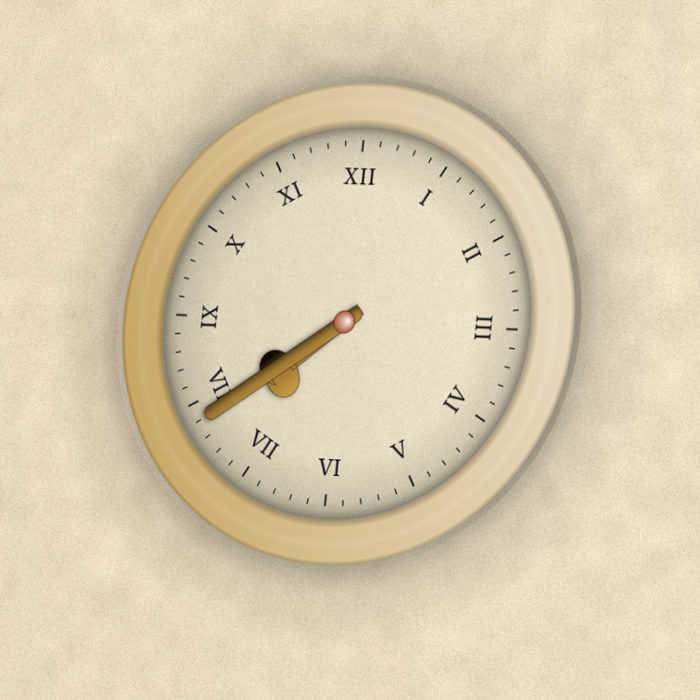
7:39
